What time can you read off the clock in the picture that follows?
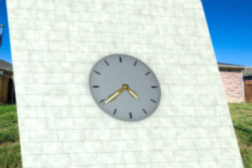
4:39
